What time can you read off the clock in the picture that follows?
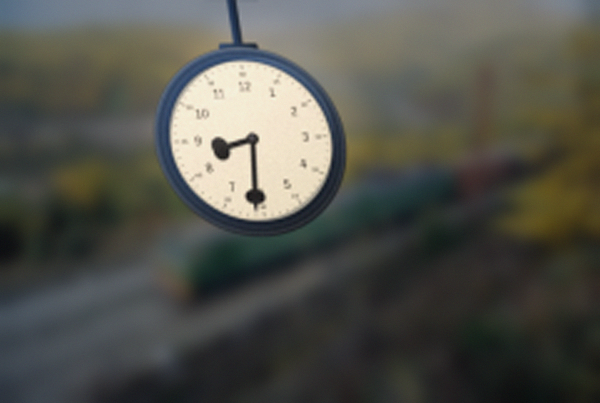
8:31
